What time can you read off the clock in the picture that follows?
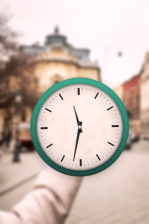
11:32
